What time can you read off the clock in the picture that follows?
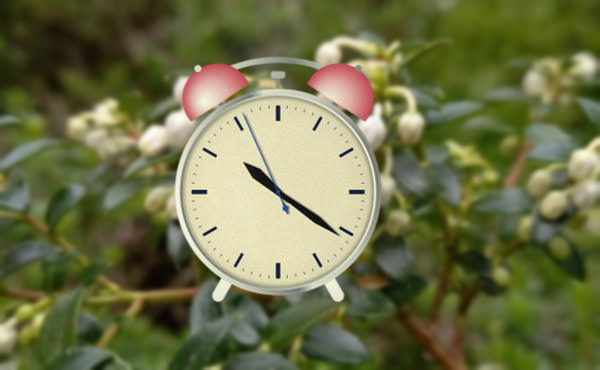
10:20:56
